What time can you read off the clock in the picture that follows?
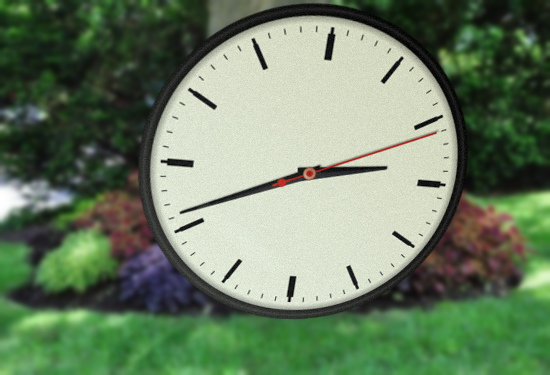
2:41:11
